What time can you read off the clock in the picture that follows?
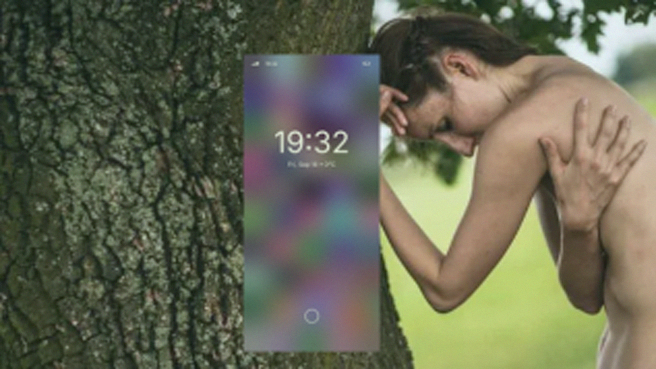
19:32
